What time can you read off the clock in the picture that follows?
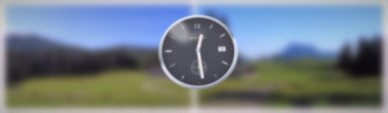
12:29
